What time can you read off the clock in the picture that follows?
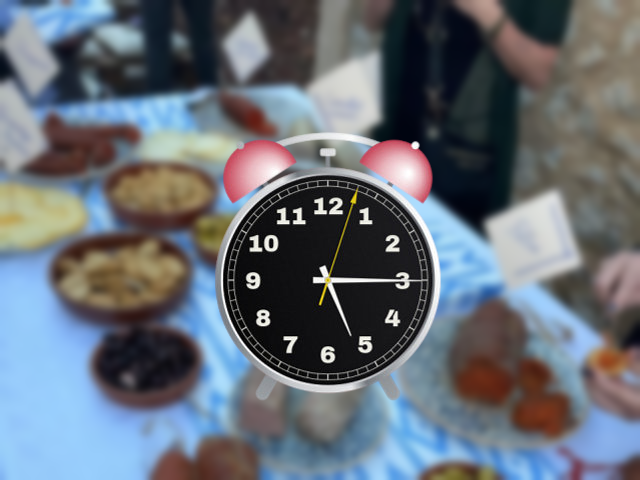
5:15:03
